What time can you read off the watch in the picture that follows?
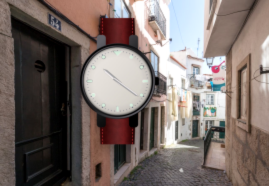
10:21
